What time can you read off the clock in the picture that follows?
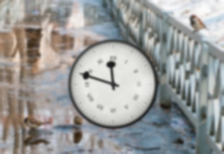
11:48
